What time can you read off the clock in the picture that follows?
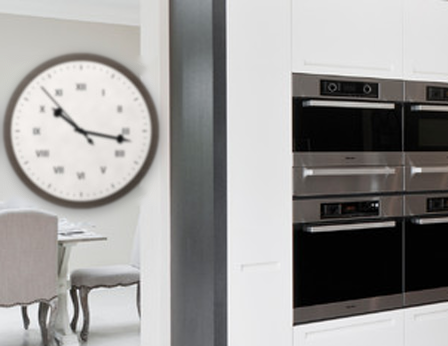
10:16:53
